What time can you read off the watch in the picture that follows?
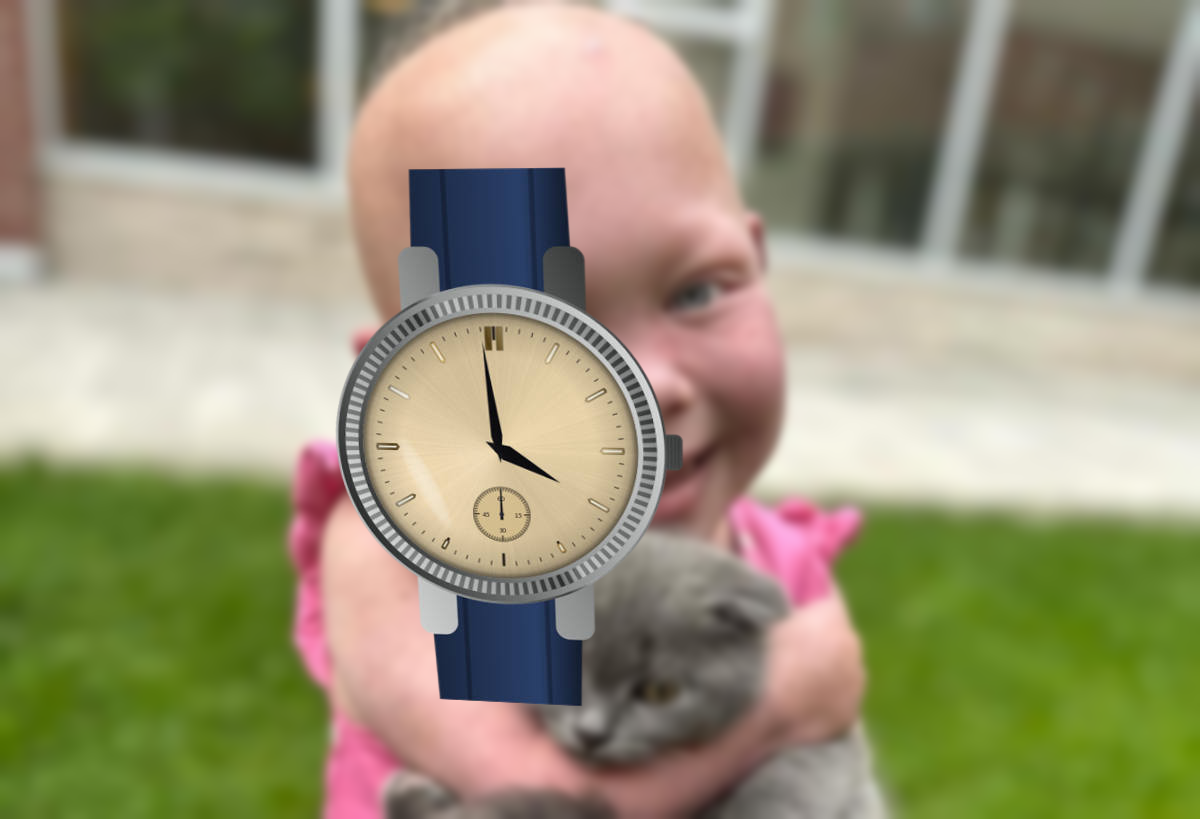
3:59
